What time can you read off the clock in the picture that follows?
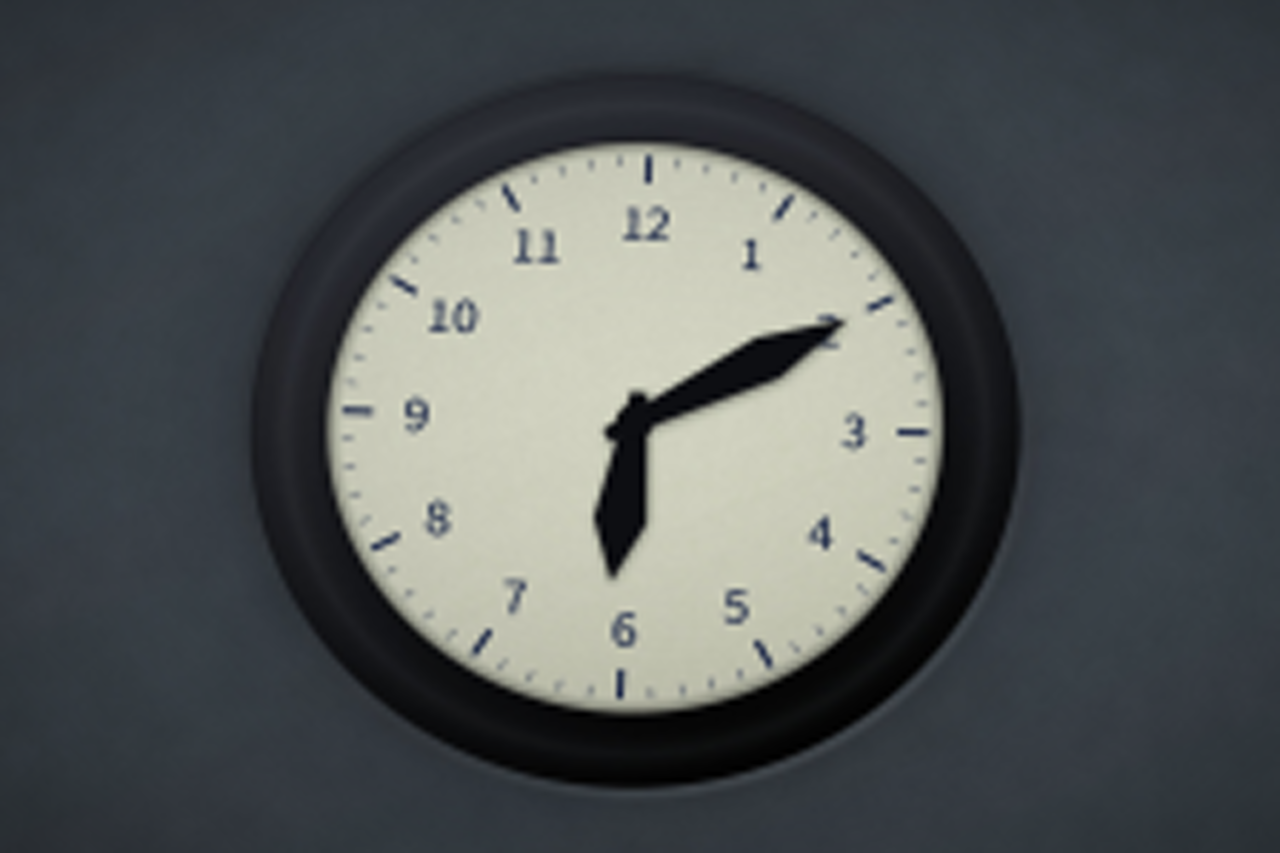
6:10
